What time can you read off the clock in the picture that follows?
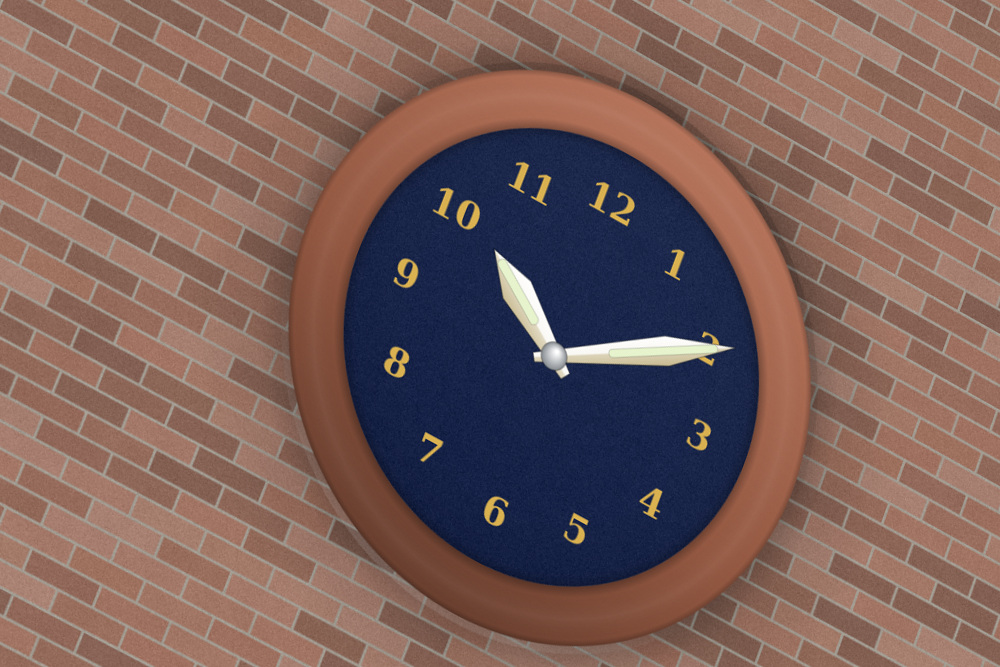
10:10
